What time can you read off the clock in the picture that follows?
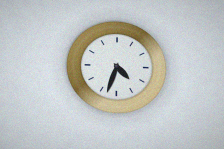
4:33
